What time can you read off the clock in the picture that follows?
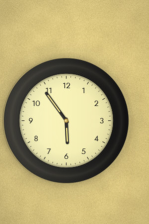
5:54
